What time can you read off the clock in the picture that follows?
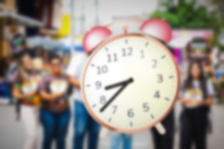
8:38
